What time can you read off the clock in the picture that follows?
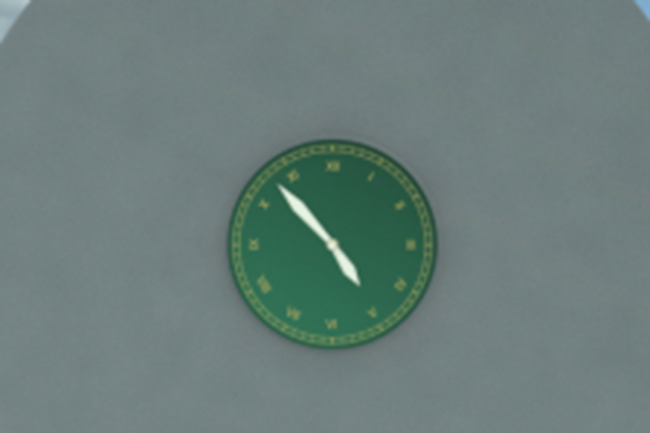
4:53
